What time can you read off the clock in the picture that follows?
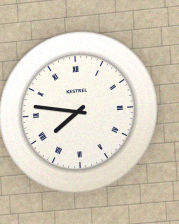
7:47
